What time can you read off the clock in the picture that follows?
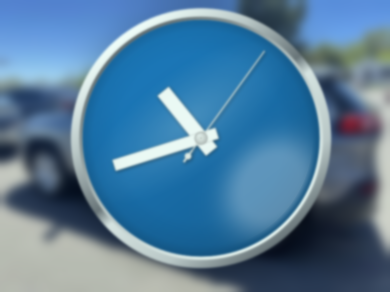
10:42:06
